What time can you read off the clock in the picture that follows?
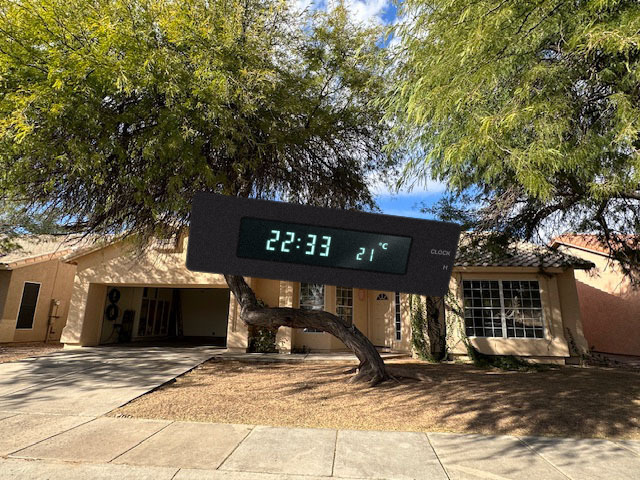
22:33
